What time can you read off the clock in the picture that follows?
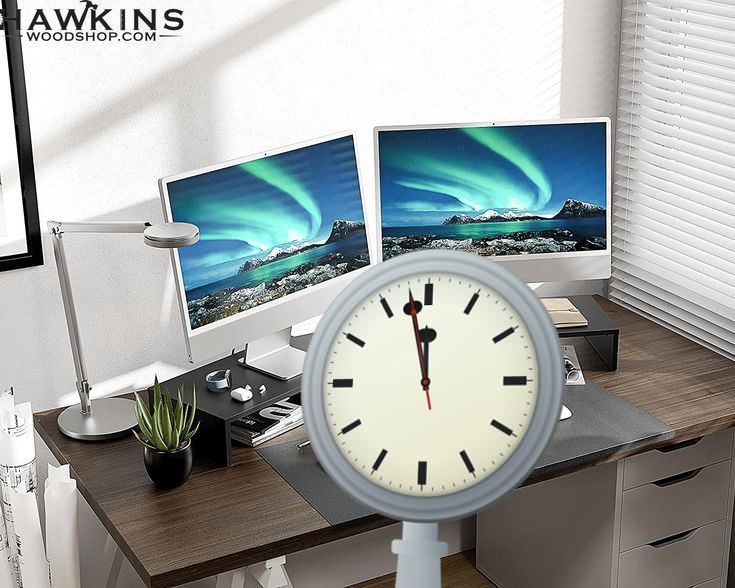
11:57:58
